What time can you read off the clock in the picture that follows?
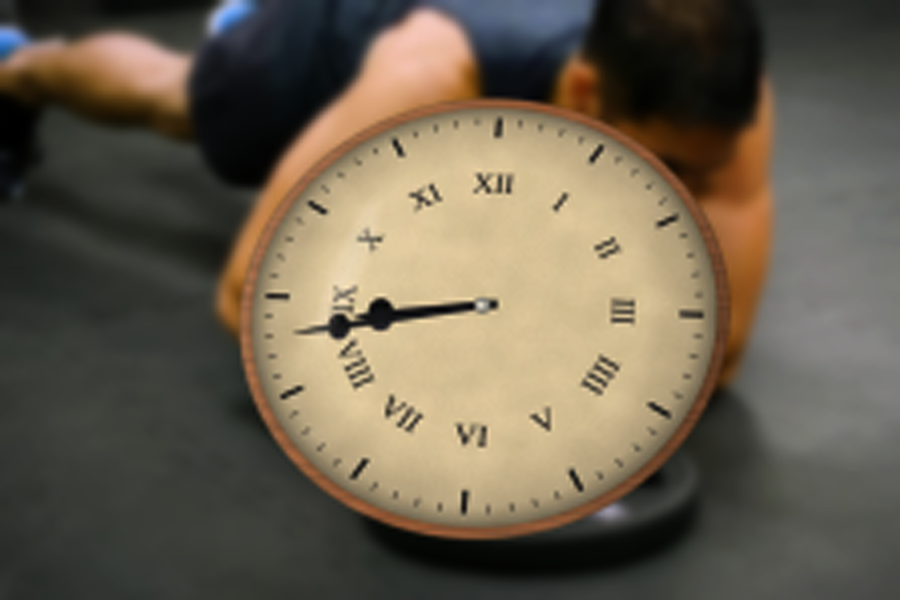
8:43
